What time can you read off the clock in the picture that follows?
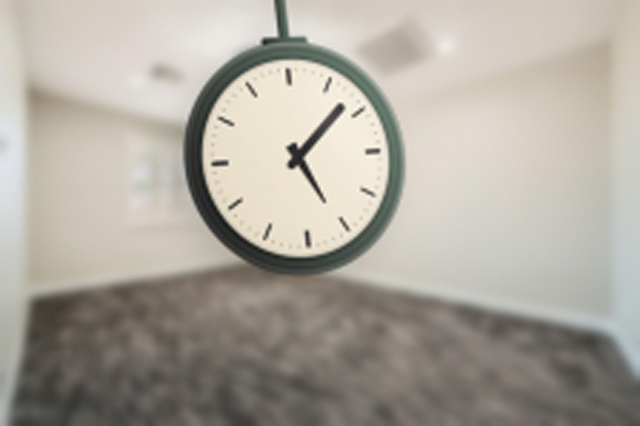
5:08
